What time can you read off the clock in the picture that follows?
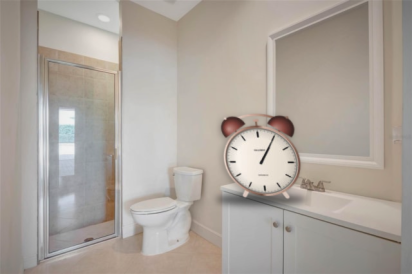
1:05
